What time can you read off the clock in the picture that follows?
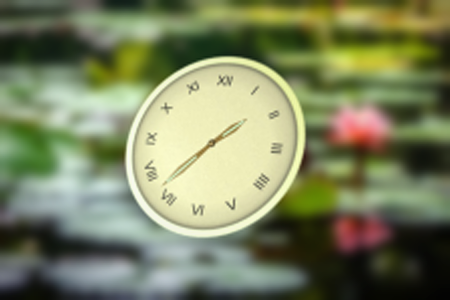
1:37
